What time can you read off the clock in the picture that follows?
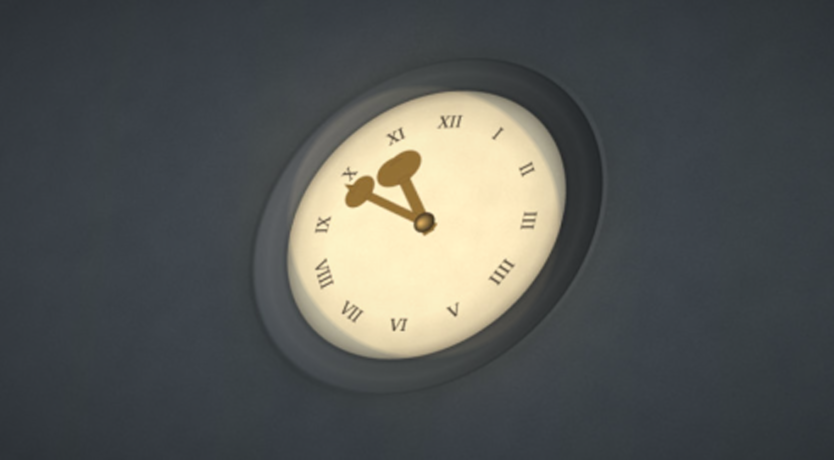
10:49
